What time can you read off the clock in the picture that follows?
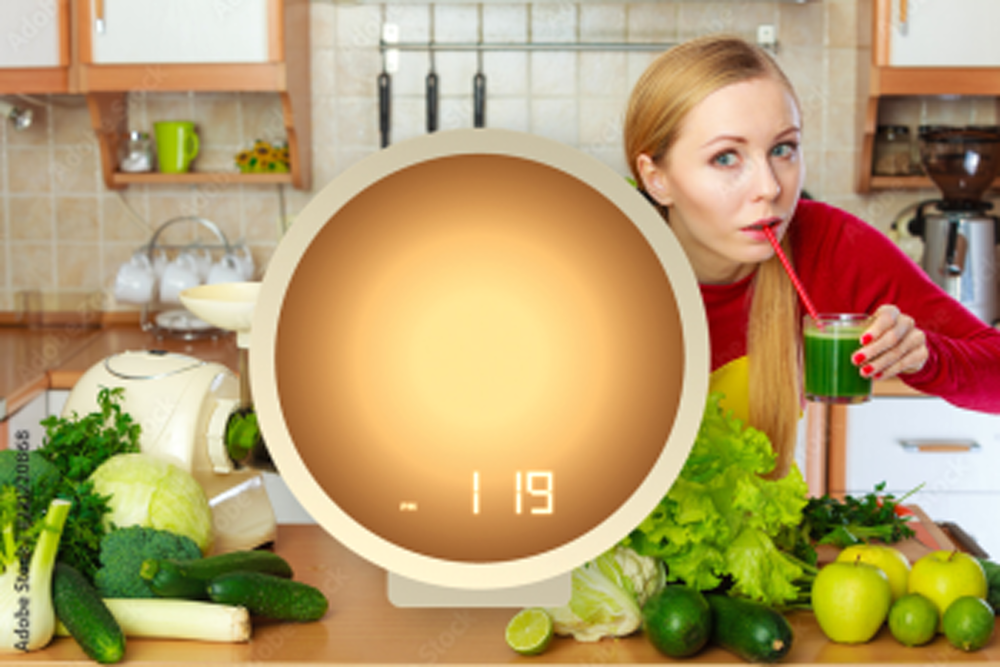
1:19
